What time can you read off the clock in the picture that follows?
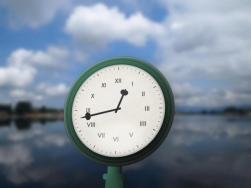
12:43
